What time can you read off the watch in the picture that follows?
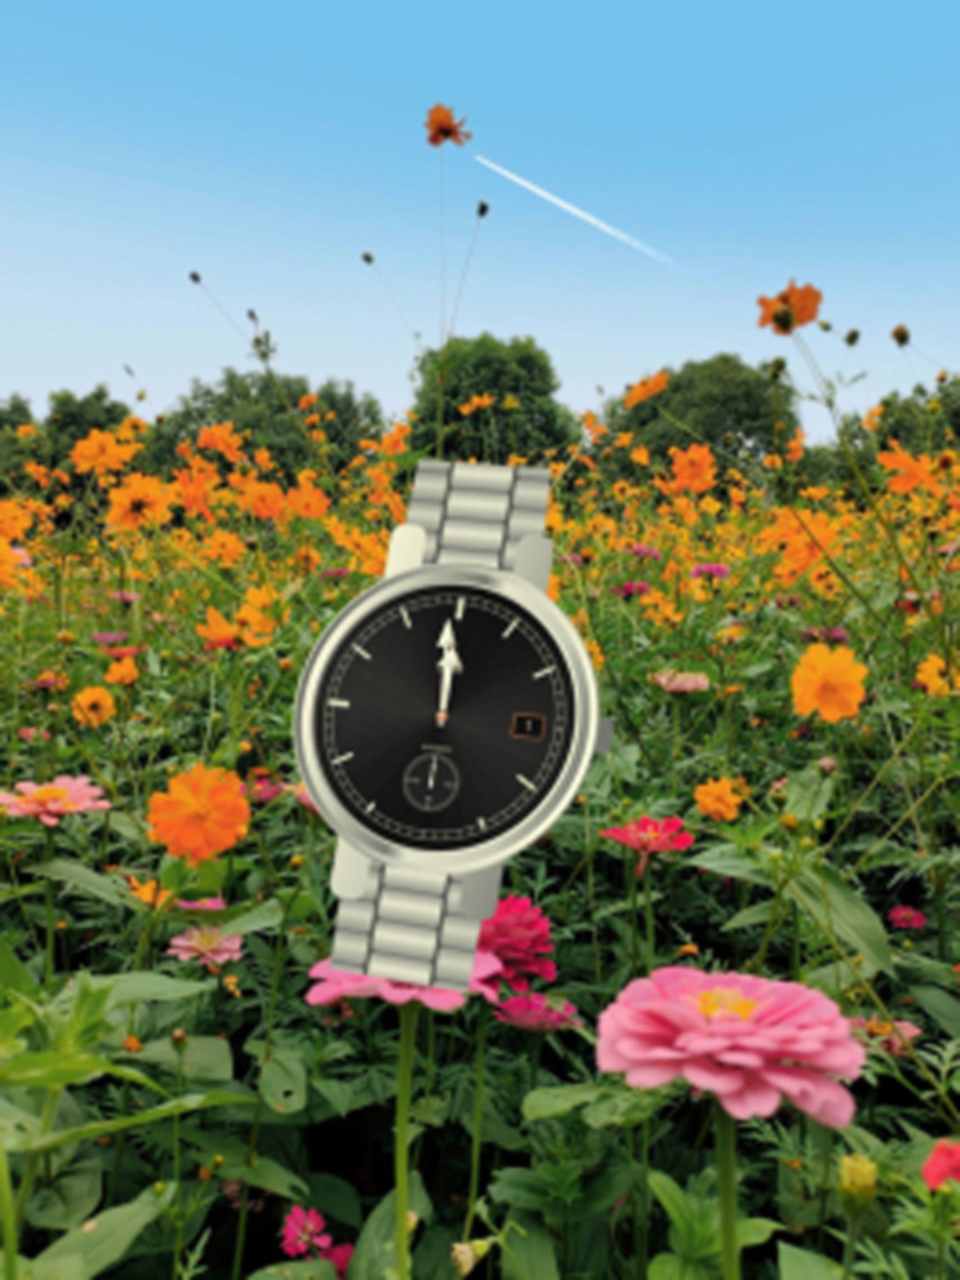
11:59
